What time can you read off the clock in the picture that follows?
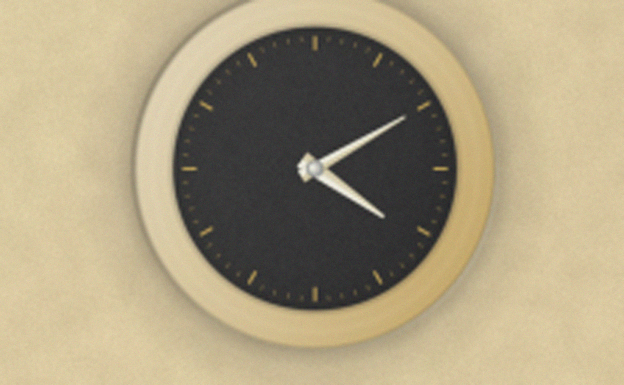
4:10
